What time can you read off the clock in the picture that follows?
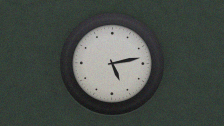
5:13
